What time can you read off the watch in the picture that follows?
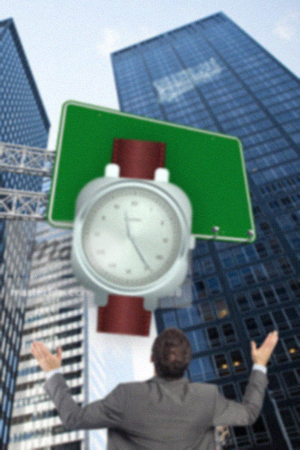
11:24
